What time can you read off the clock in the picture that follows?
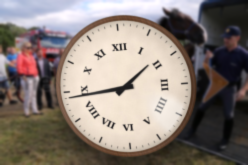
1:44
